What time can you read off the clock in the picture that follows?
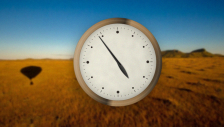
4:54
